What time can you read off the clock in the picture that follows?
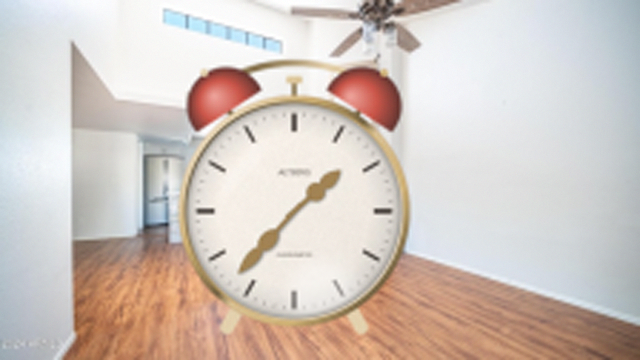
1:37
